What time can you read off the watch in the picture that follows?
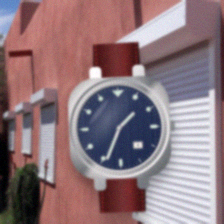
1:34
